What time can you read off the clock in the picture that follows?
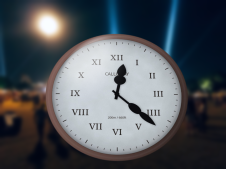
12:22
